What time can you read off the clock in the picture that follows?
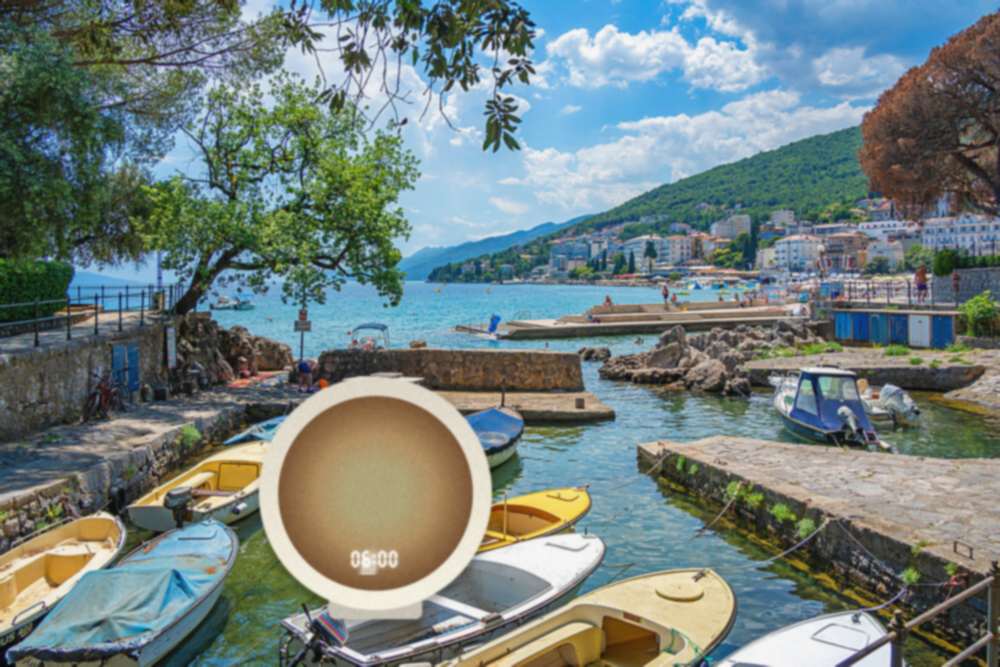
6:00
